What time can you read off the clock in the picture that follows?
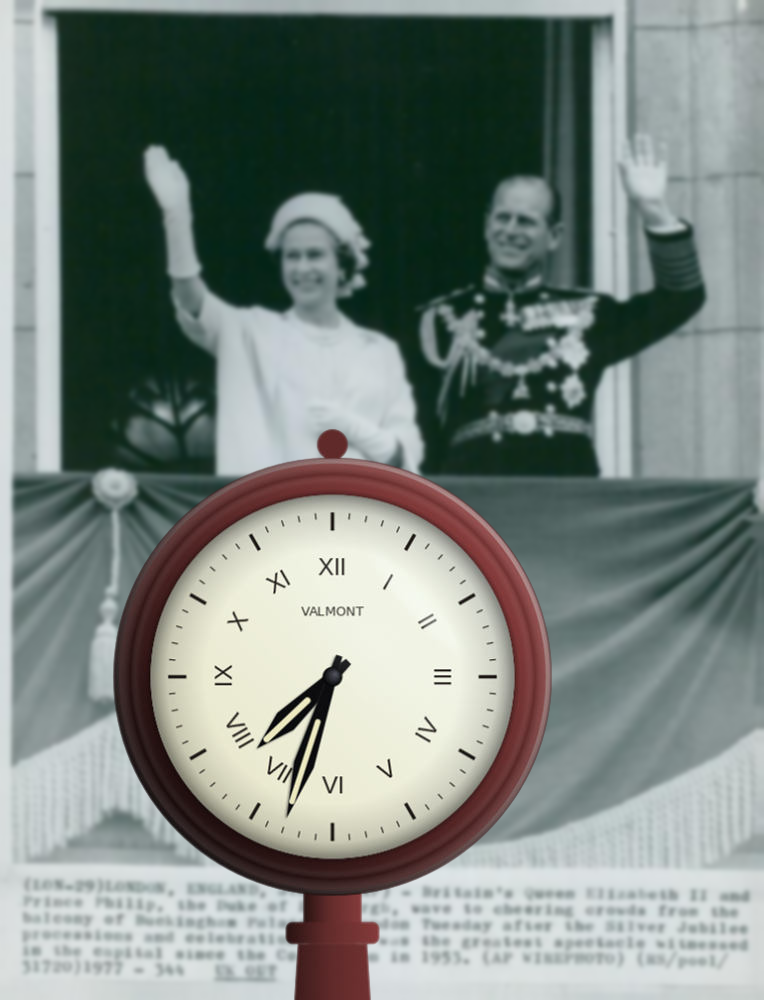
7:33
